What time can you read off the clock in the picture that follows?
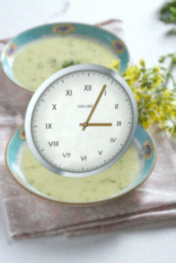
3:04
